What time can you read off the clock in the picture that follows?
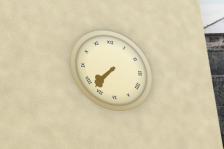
7:37
